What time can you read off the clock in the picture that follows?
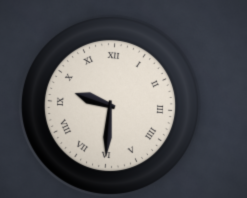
9:30
